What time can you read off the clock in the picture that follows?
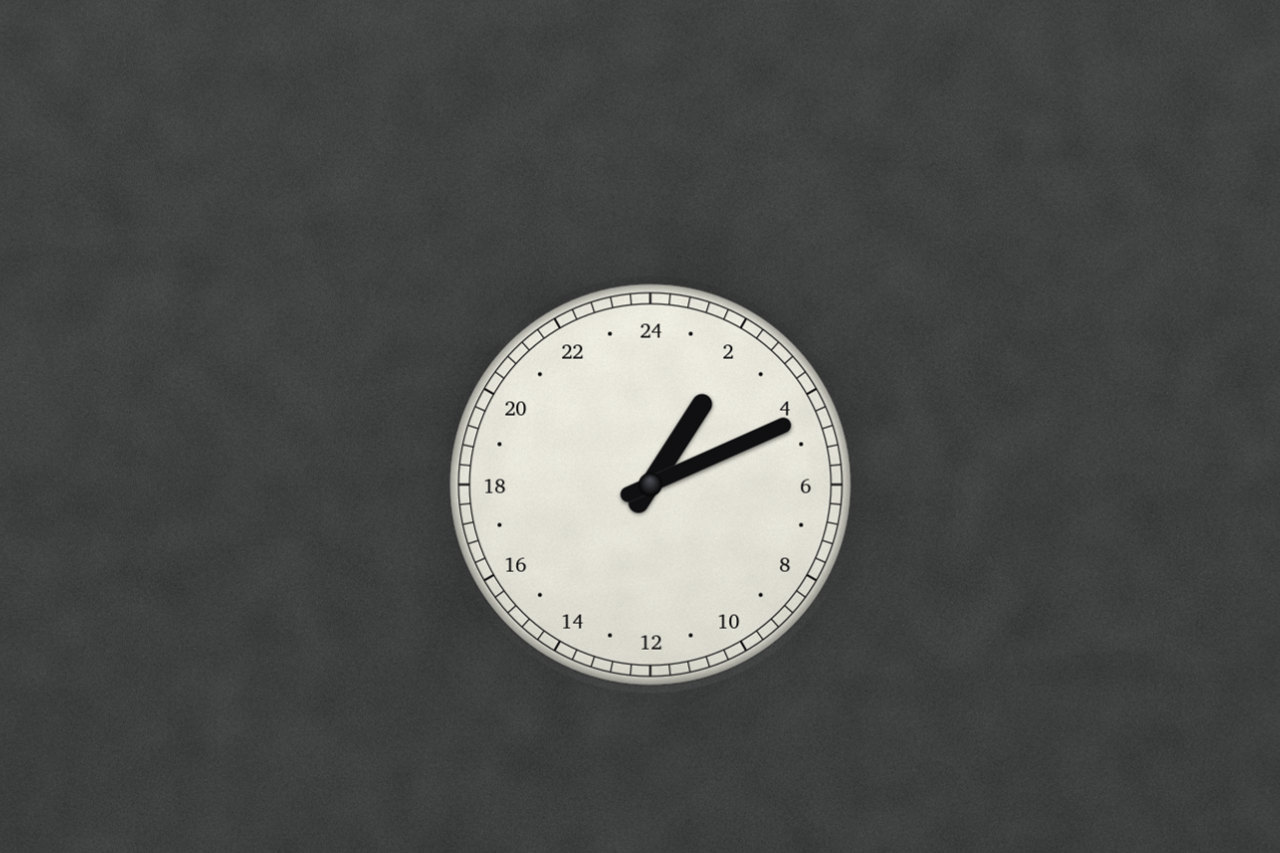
2:11
